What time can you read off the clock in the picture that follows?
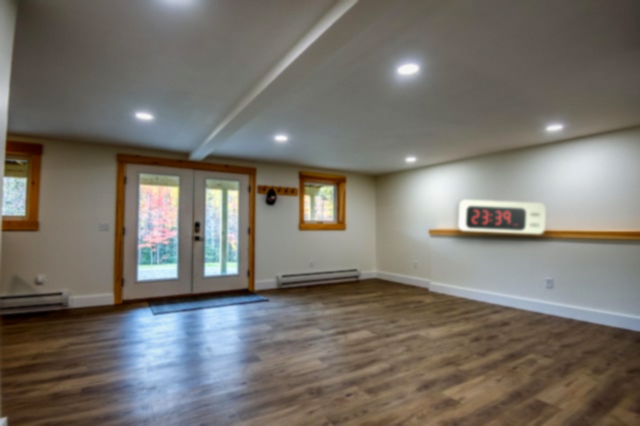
23:39
